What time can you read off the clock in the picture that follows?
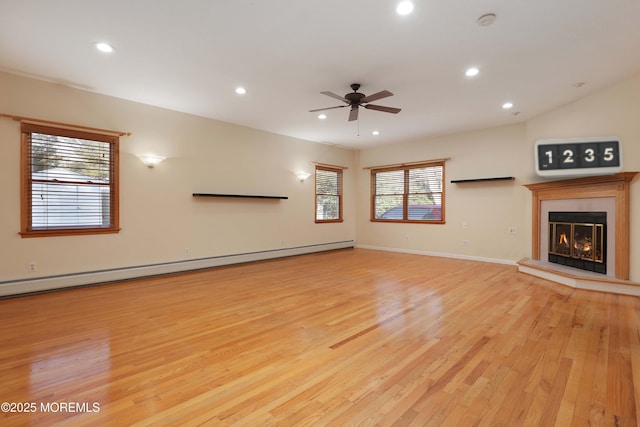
12:35
